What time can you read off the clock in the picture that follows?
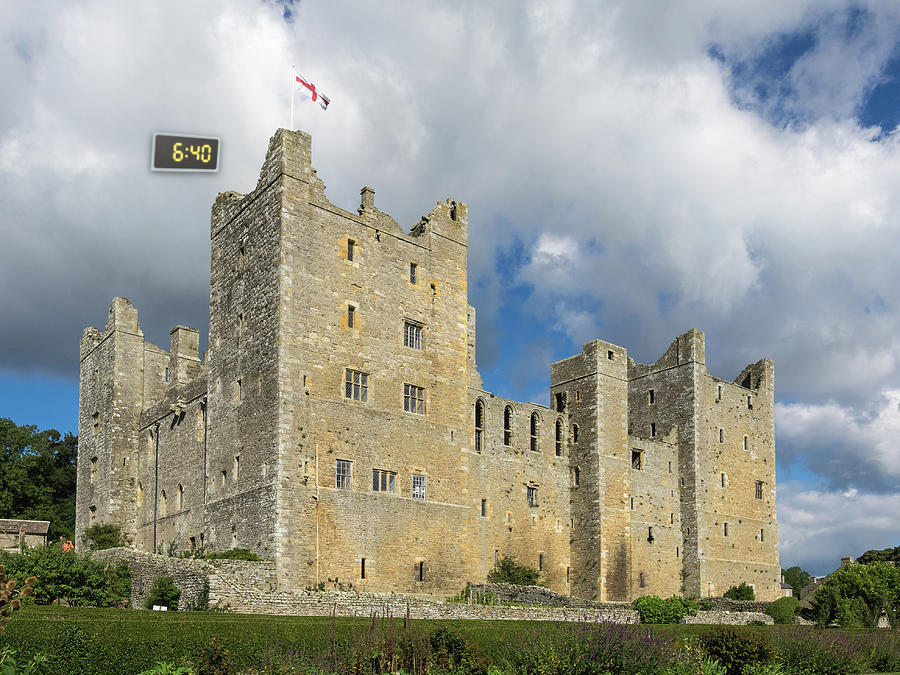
6:40
